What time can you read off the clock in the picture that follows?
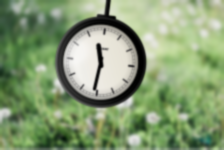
11:31
